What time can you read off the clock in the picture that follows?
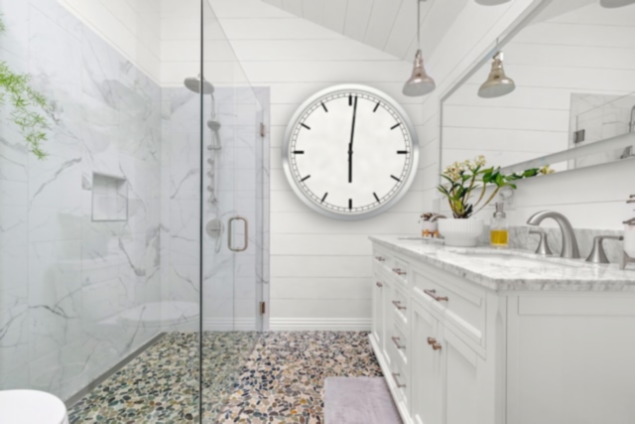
6:01
